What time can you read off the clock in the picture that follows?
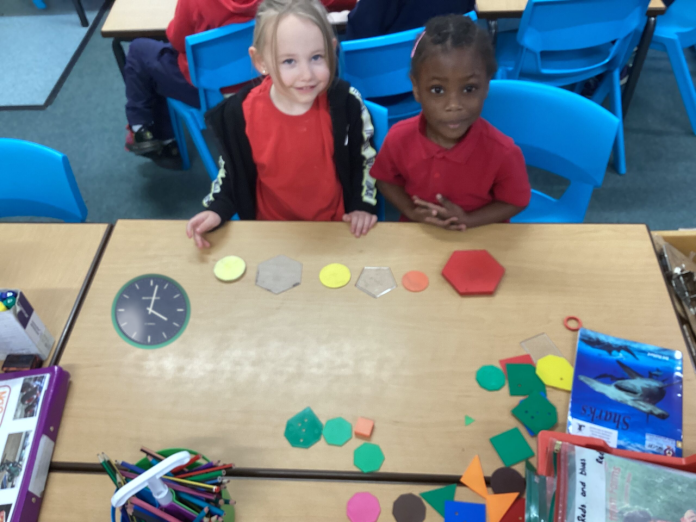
4:02
